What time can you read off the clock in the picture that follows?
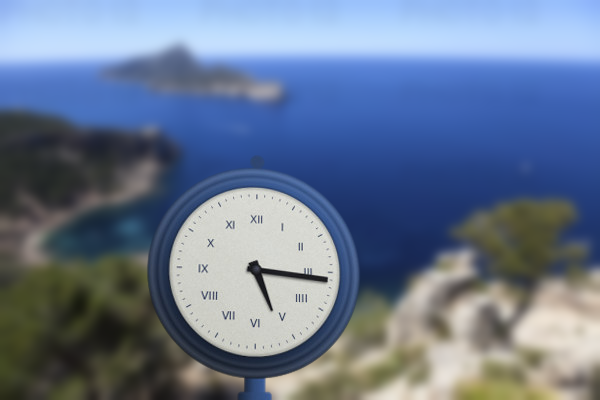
5:16
